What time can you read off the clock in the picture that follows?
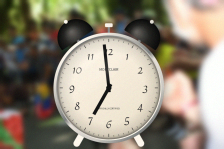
6:59
